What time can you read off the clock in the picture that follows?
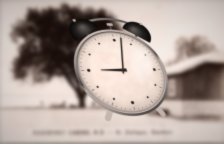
9:02
